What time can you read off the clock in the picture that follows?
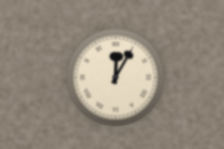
12:05
